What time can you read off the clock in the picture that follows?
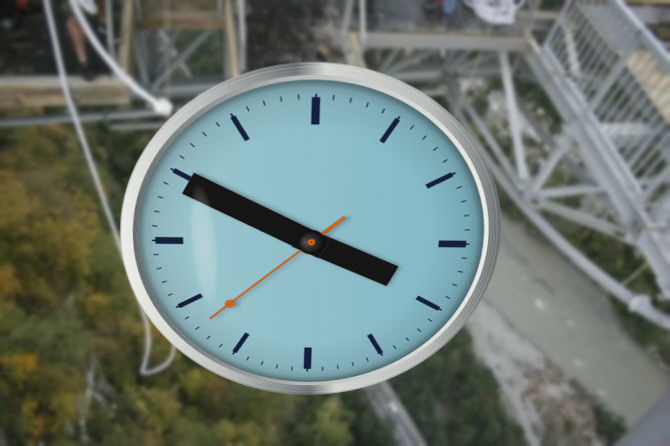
3:49:38
